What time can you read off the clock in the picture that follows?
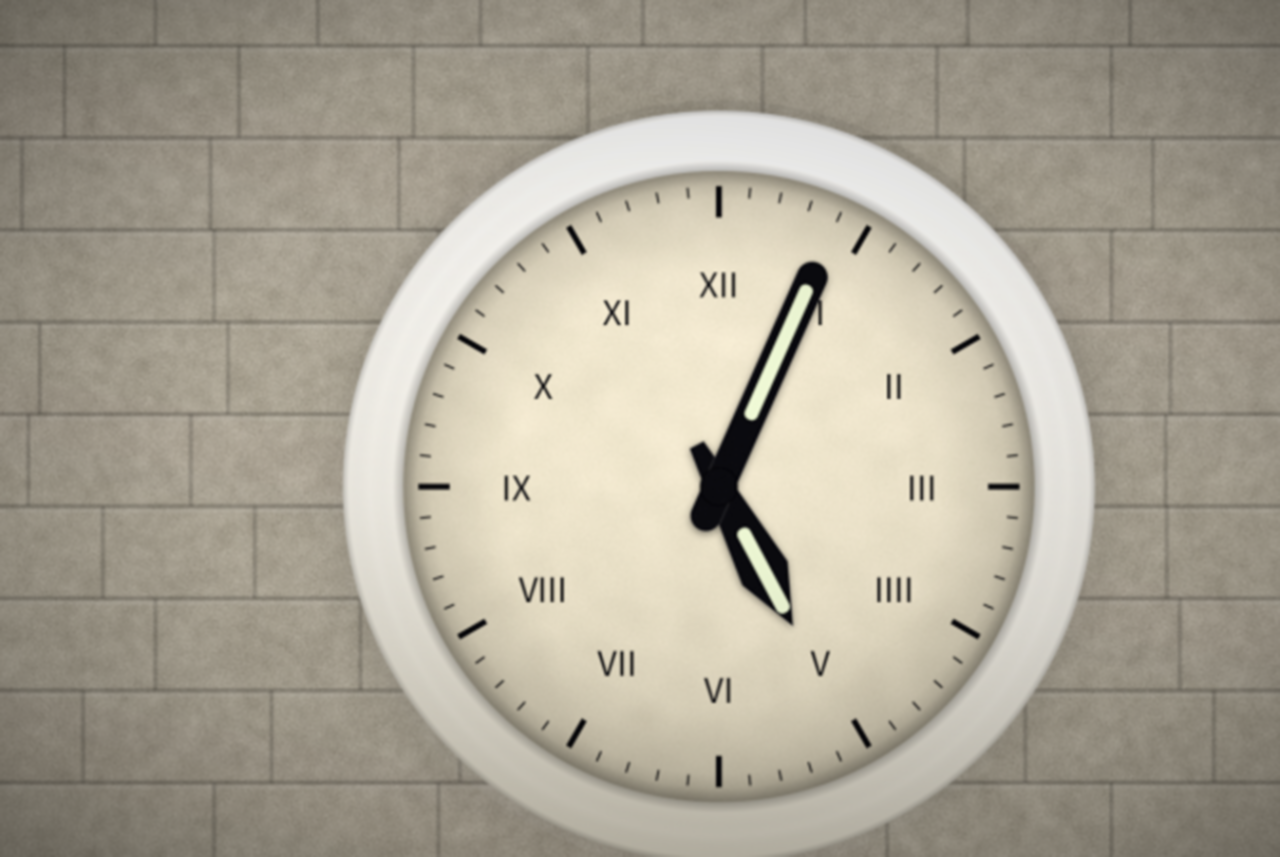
5:04
